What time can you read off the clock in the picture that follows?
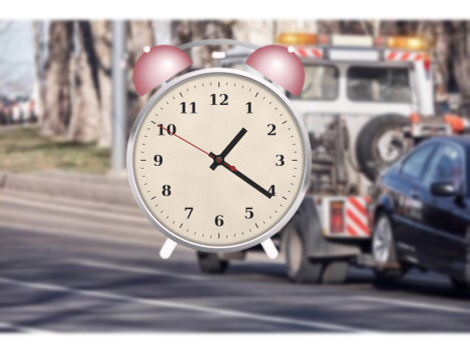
1:20:50
